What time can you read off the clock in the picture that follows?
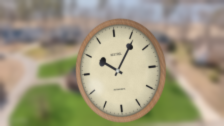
10:06
